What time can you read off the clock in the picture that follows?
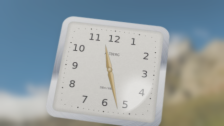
11:27
